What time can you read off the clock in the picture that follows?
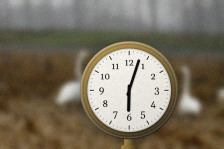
6:03
